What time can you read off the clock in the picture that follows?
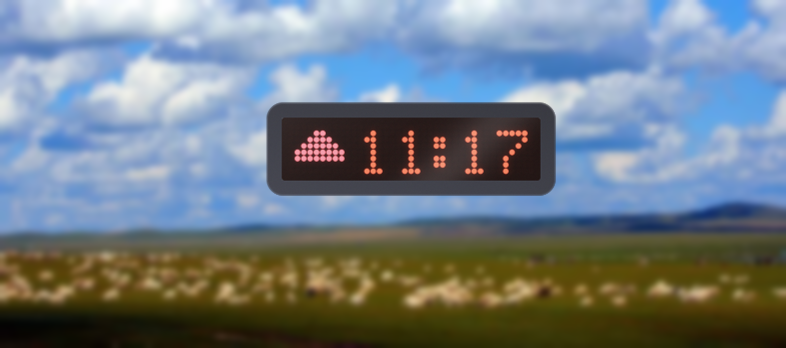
11:17
